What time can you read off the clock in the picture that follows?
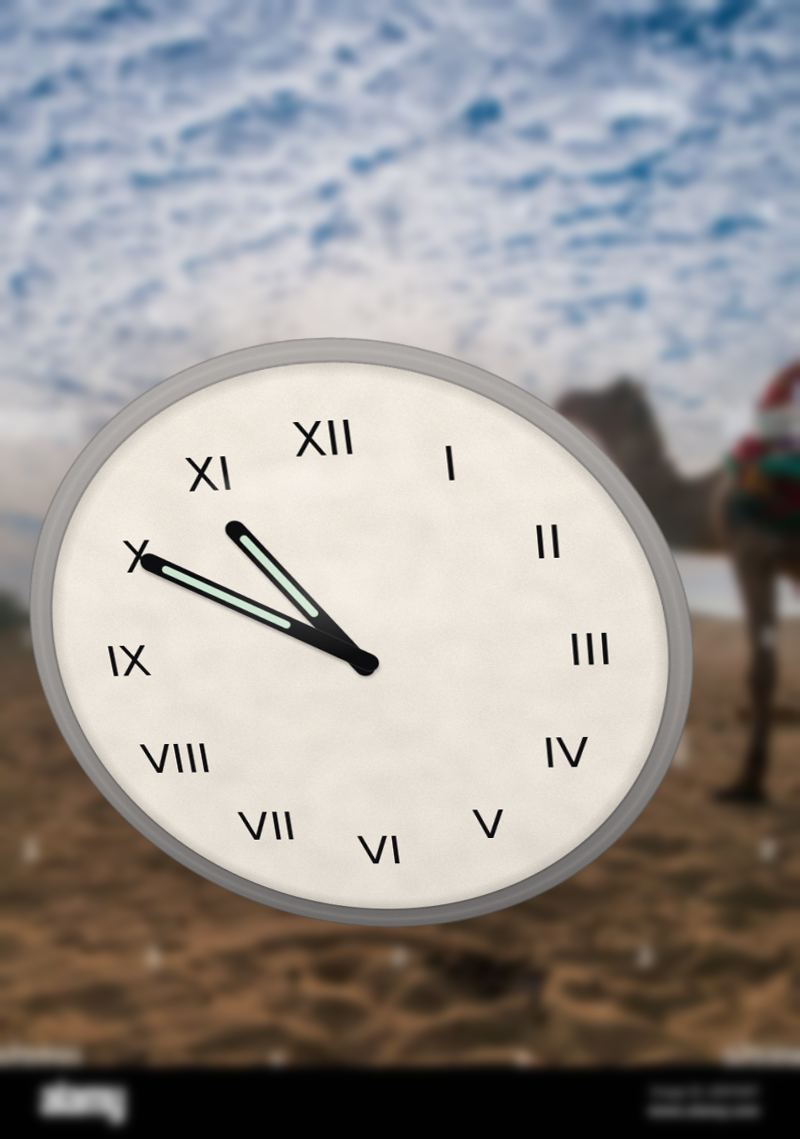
10:50
